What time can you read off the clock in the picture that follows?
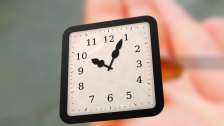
10:04
